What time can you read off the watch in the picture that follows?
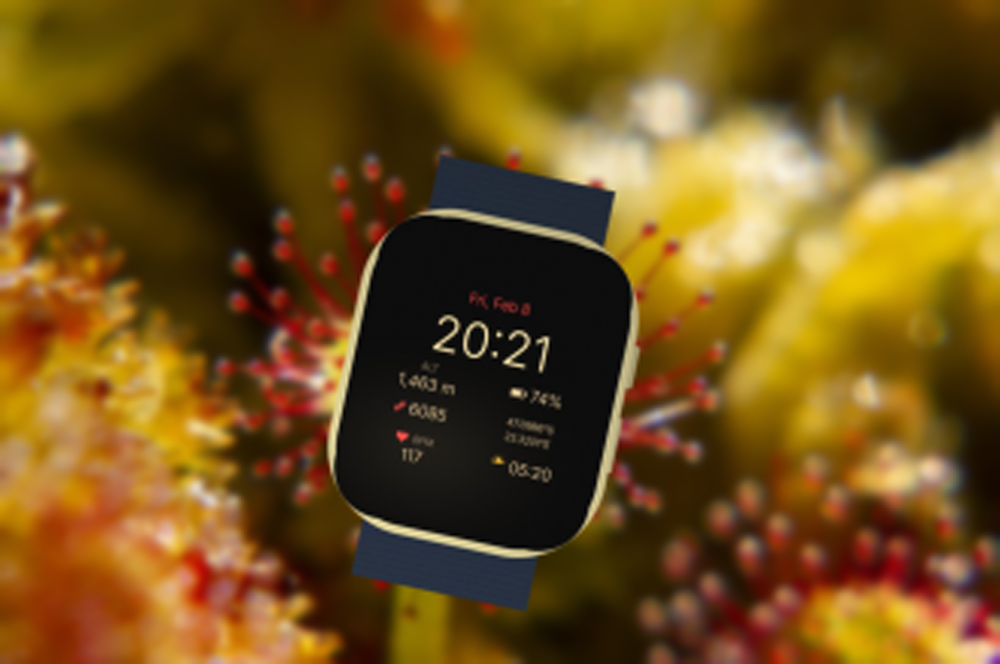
20:21
